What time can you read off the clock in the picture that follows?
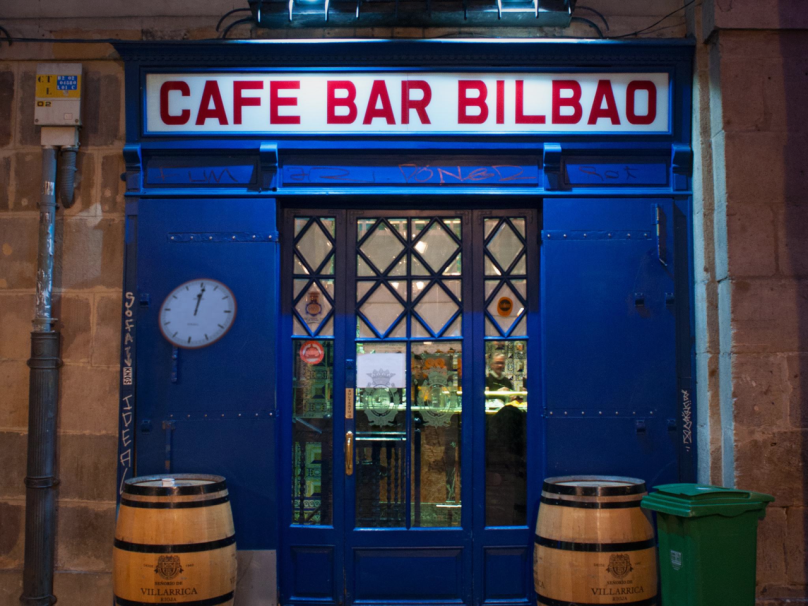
12:01
